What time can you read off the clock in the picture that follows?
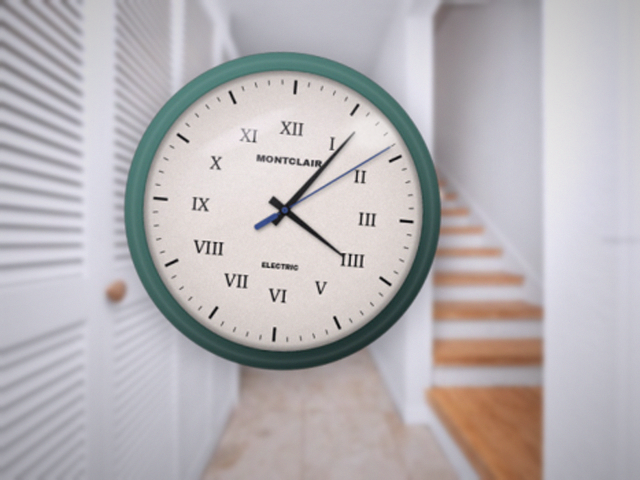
4:06:09
